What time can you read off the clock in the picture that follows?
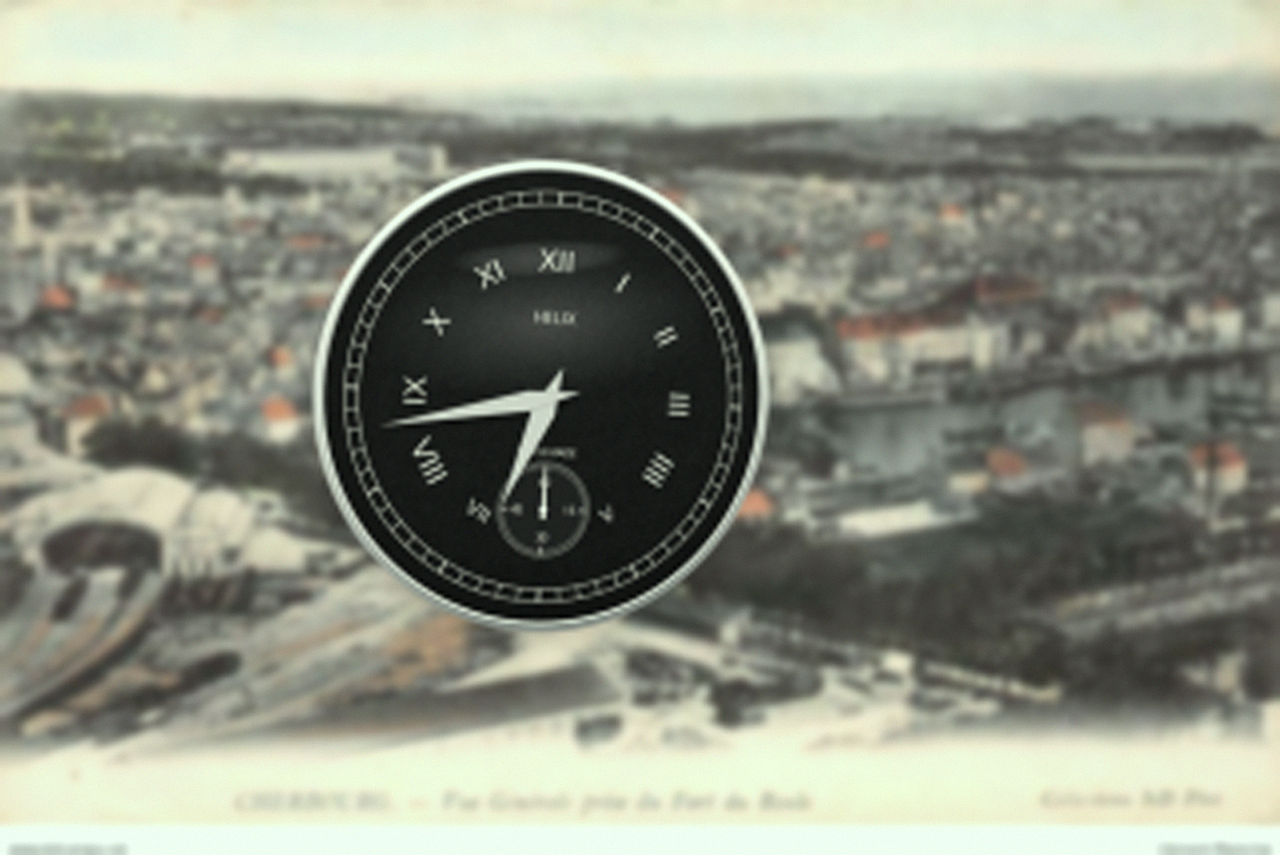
6:43
